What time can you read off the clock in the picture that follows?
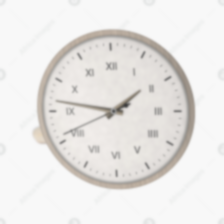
1:46:41
